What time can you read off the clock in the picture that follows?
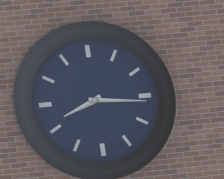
8:16
